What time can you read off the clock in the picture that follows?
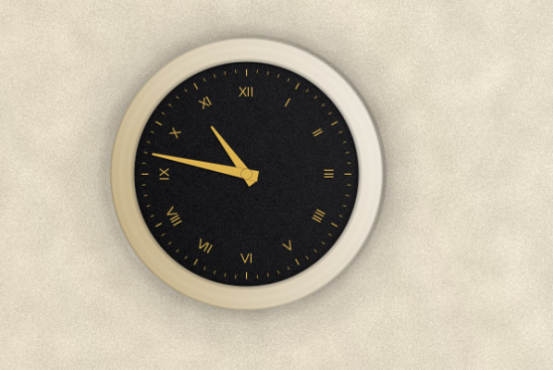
10:47
